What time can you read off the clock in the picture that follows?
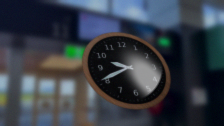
9:41
